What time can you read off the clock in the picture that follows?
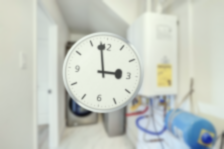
2:58
